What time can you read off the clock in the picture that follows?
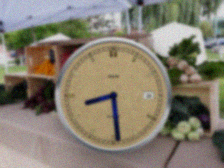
8:29
